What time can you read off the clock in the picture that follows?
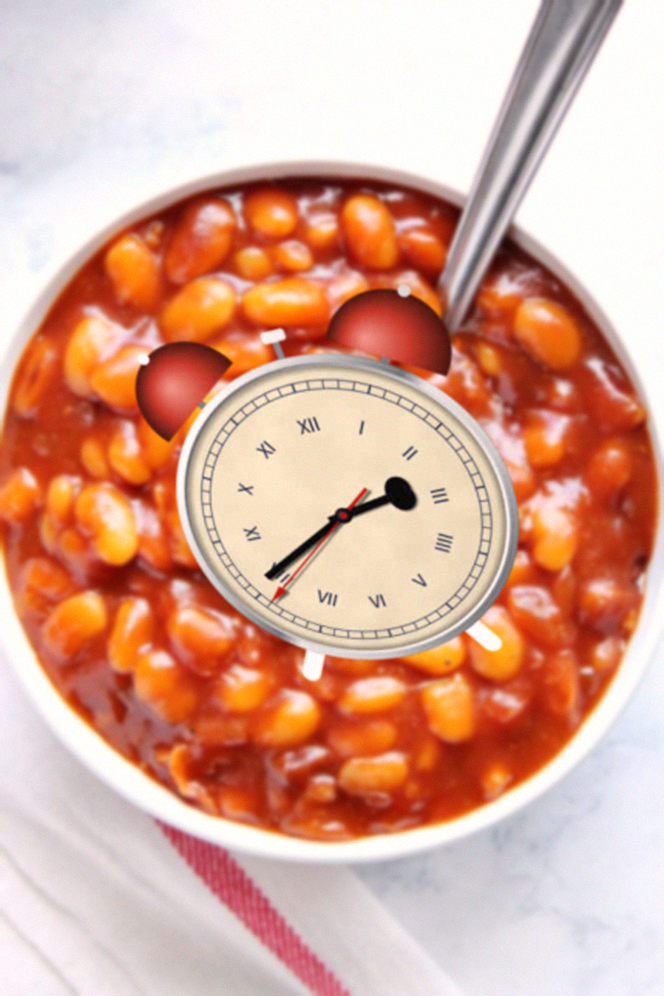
2:40:39
